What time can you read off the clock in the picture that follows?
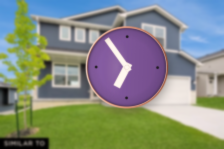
6:54
